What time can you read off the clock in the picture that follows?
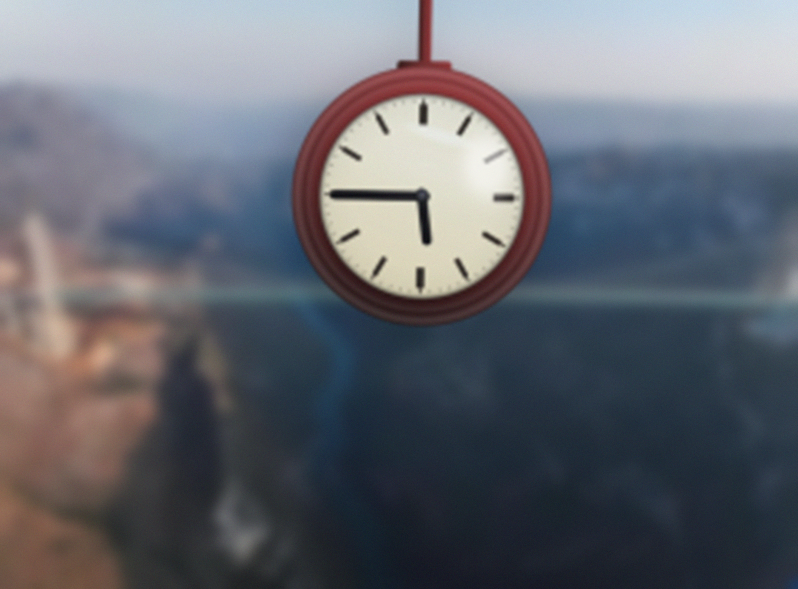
5:45
